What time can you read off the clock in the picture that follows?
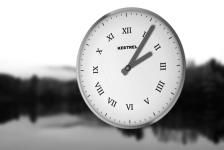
2:06
